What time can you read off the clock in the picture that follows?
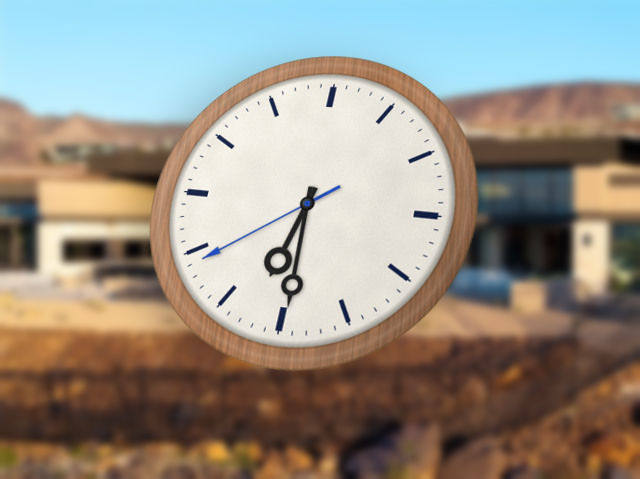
6:29:39
